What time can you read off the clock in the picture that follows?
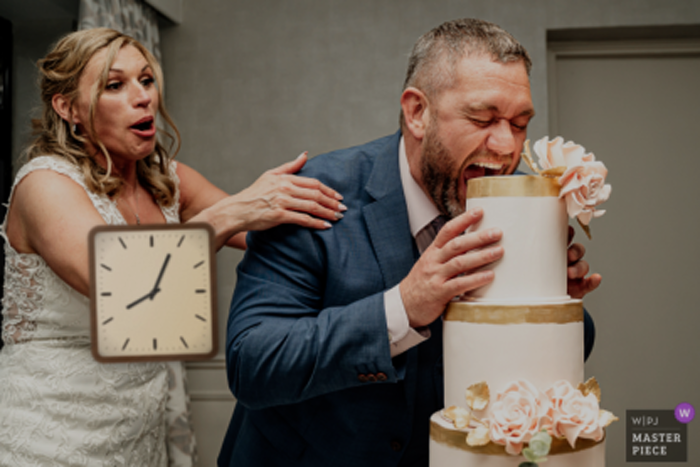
8:04
